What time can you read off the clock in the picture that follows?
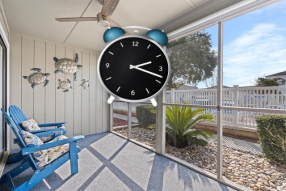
2:18
